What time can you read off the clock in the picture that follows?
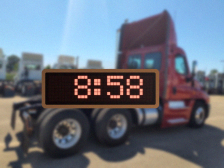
8:58
